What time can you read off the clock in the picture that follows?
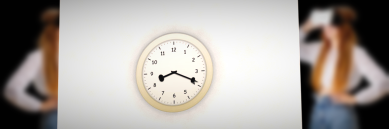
8:19
